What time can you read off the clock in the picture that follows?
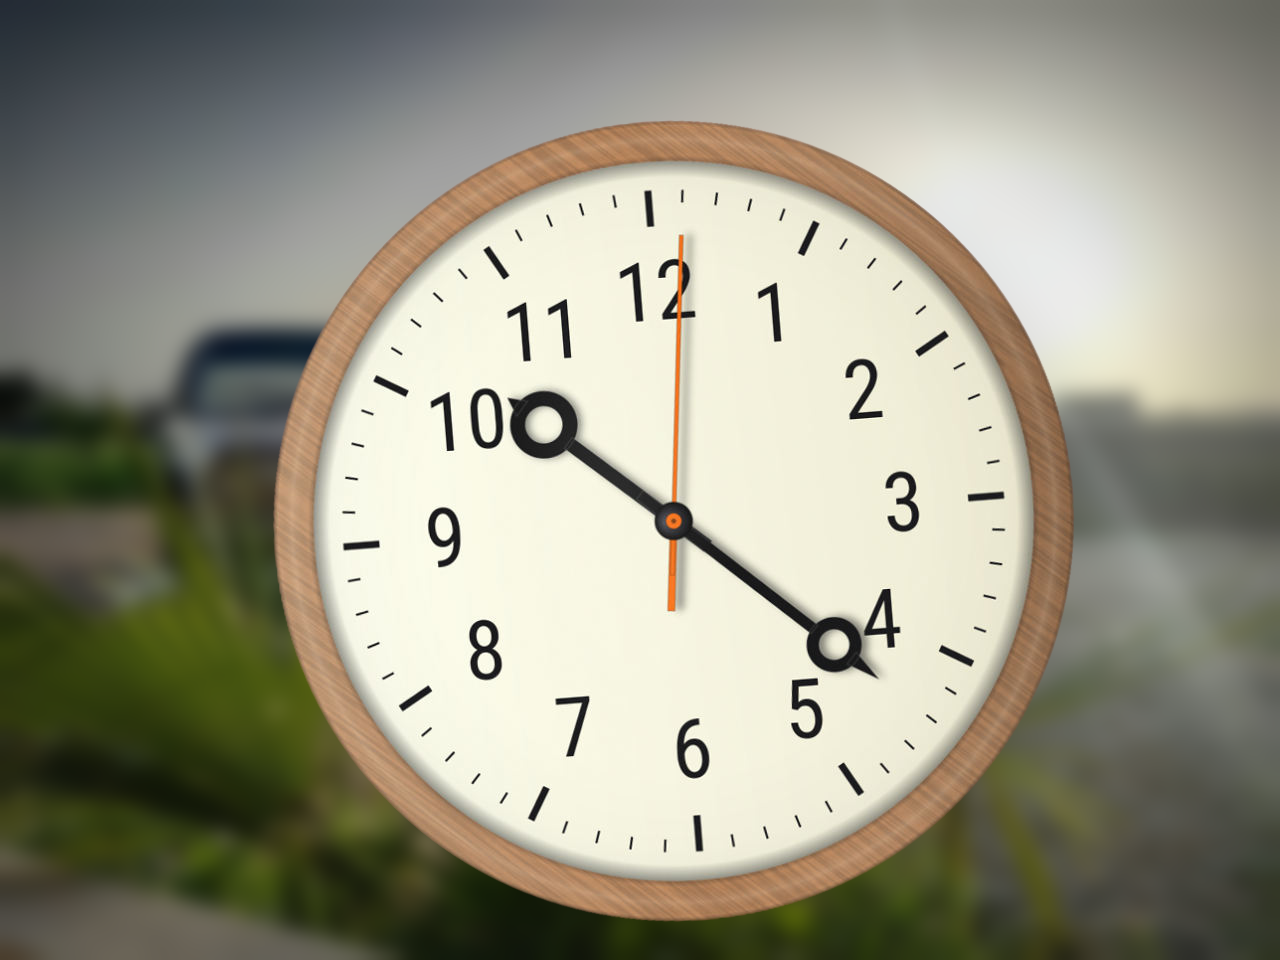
10:22:01
